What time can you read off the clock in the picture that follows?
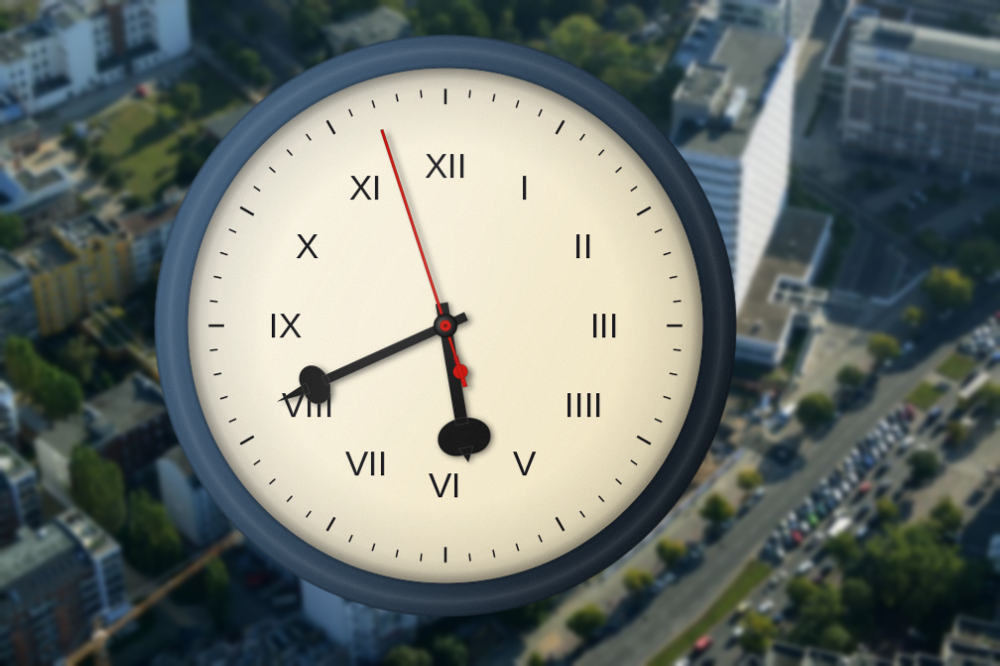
5:40:57
